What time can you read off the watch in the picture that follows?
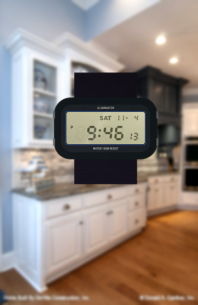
9:46:13
